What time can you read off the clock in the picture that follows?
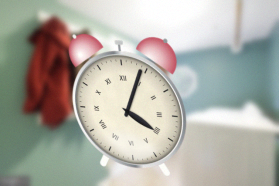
4:04
